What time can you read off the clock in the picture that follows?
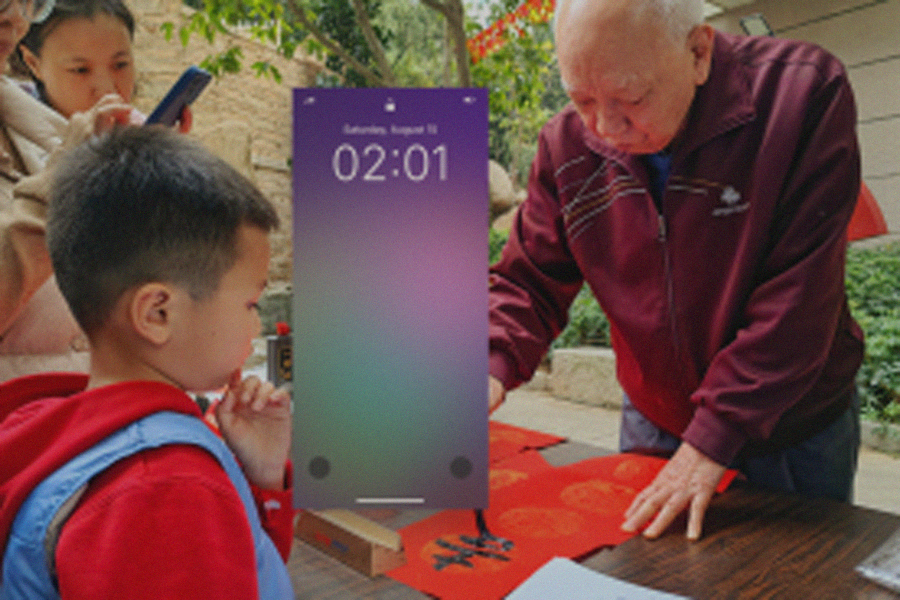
2:01
